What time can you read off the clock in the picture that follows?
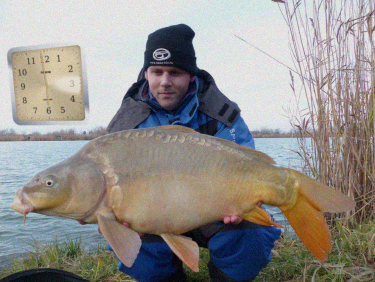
5:59
